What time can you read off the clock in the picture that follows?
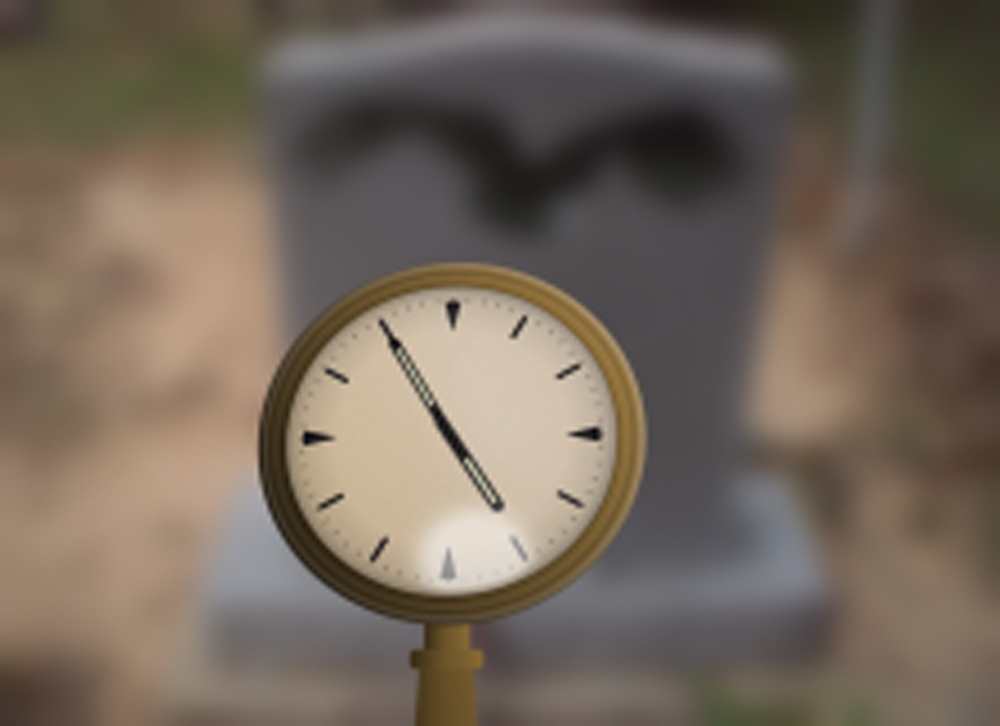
4:55
